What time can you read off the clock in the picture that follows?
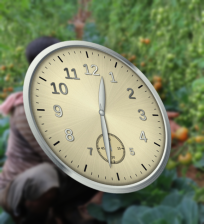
12:31
